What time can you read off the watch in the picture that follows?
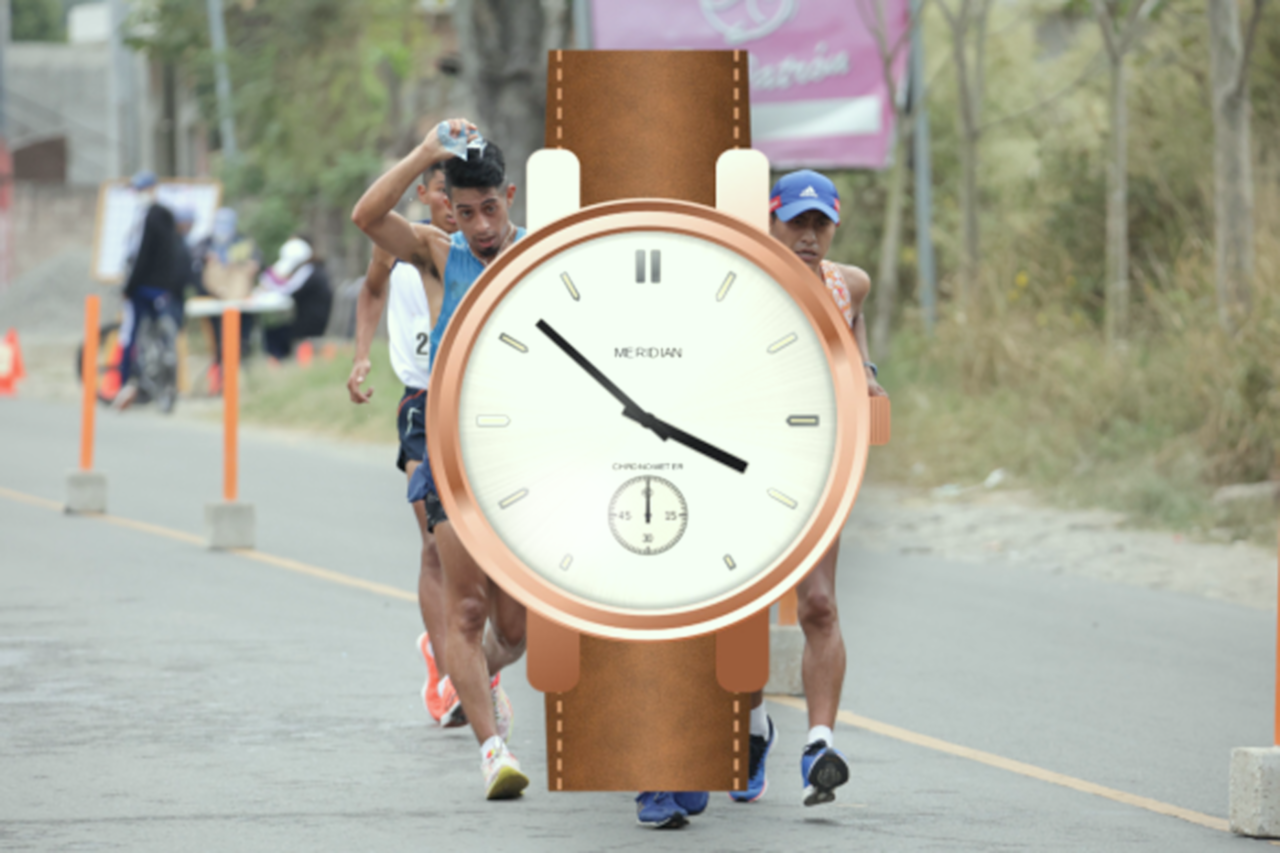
3:52
